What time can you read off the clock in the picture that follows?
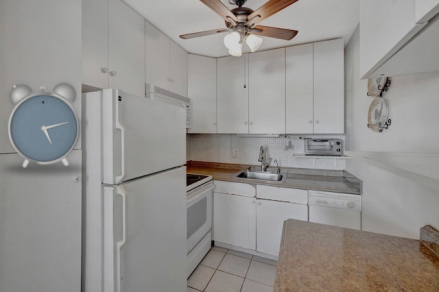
5:13
